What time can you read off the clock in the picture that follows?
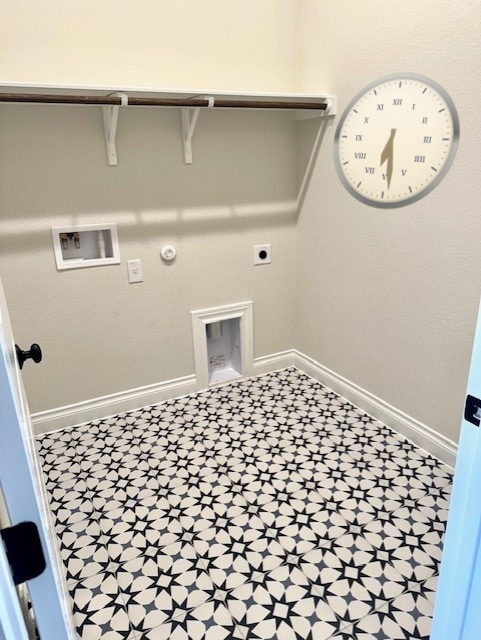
6:29
